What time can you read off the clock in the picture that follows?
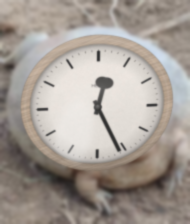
12:26
